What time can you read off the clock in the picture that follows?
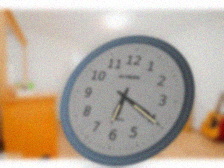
6:20
